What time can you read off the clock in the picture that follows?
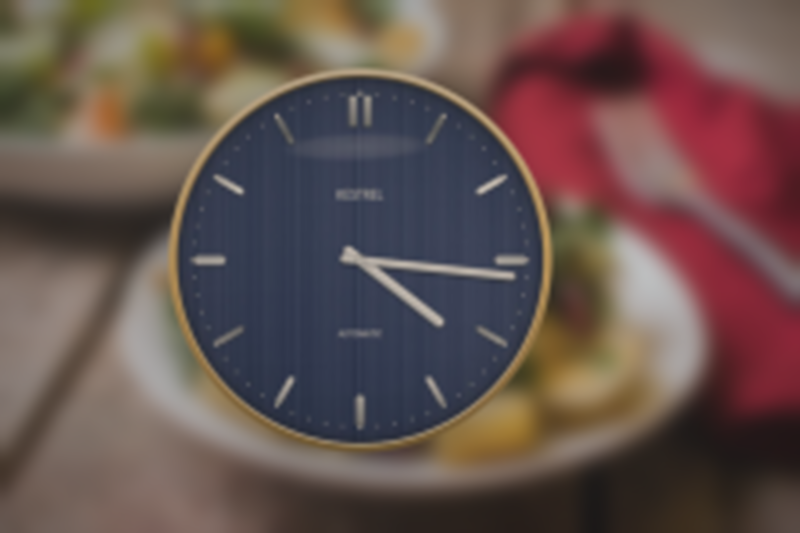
4:16
